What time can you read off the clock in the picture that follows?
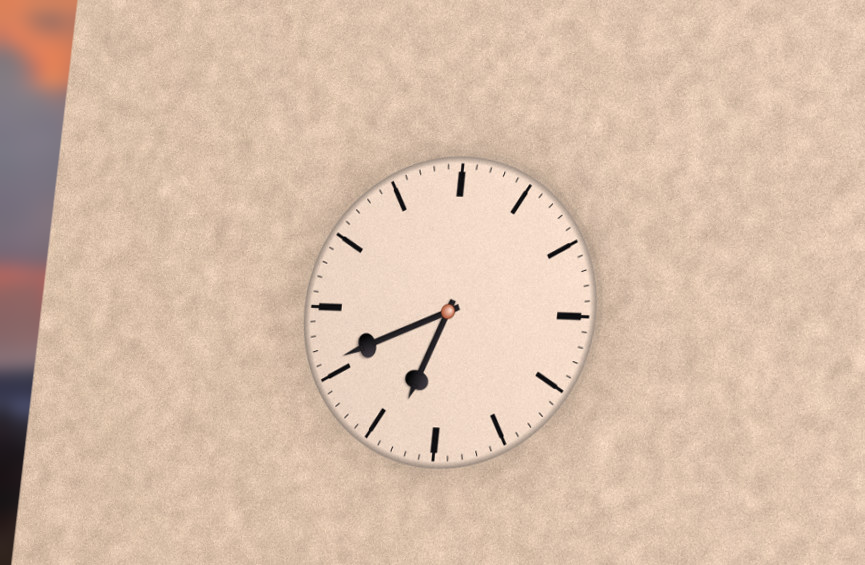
6:41
